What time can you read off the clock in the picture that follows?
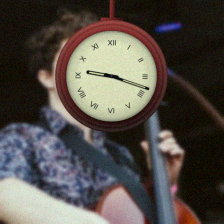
9:18
